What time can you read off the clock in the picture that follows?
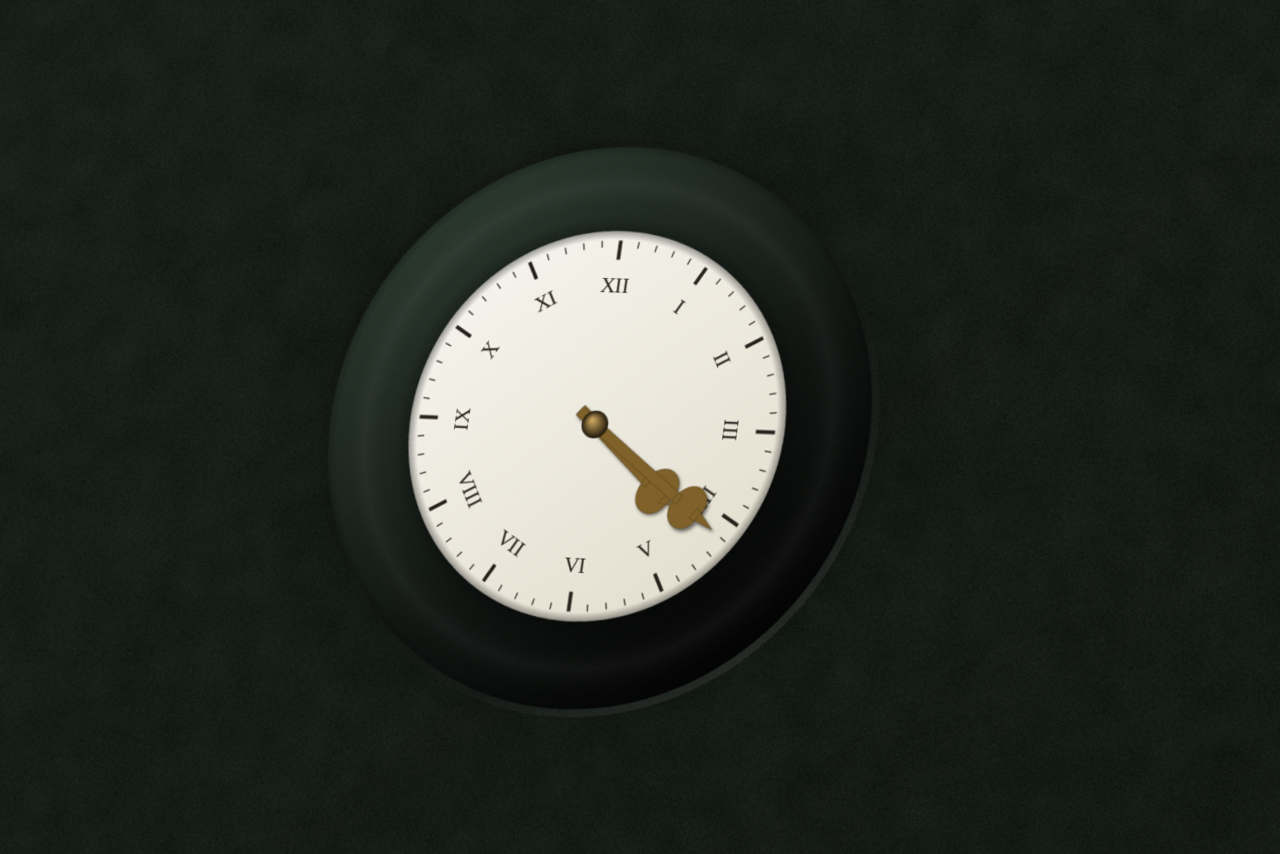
4:21
